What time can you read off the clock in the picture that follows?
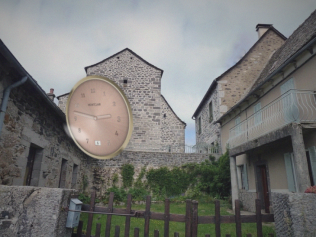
2:47
